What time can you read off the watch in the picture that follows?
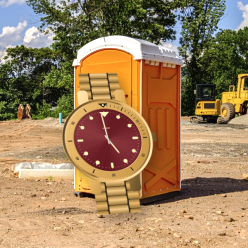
4:59
